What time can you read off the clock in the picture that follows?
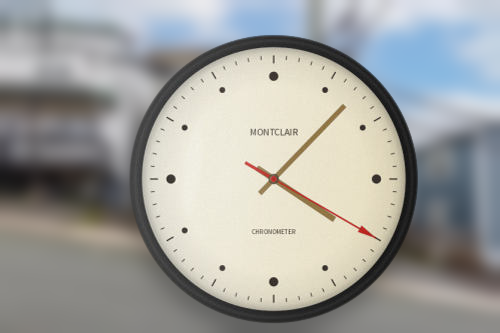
4:07:20
